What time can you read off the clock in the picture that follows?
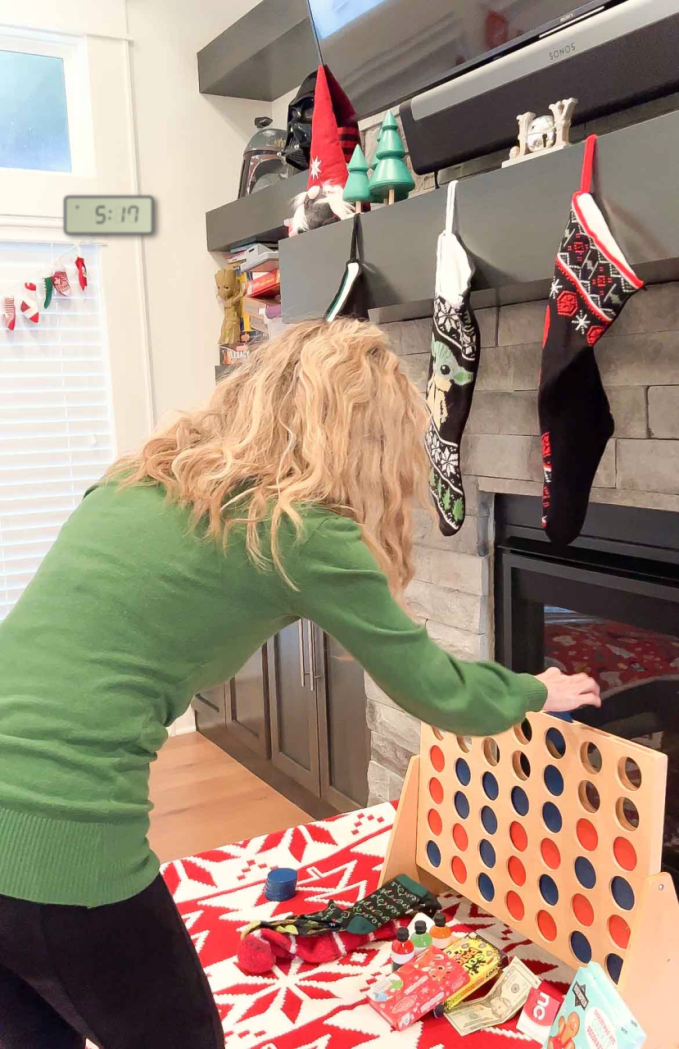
5:17
